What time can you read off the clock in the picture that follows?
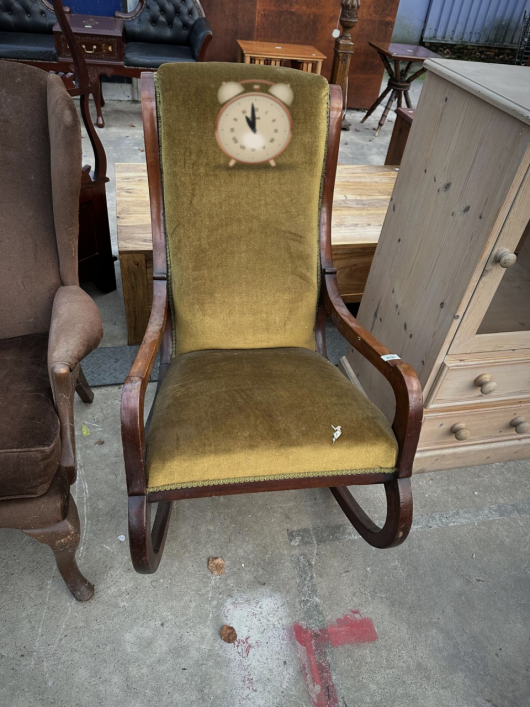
10:59
